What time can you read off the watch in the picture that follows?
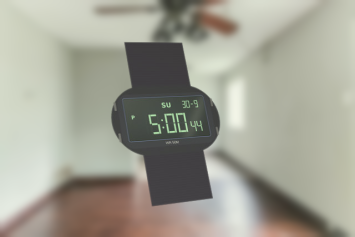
5:00:44
